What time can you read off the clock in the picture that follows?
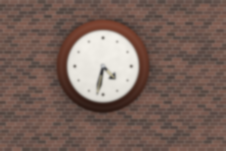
4:32
